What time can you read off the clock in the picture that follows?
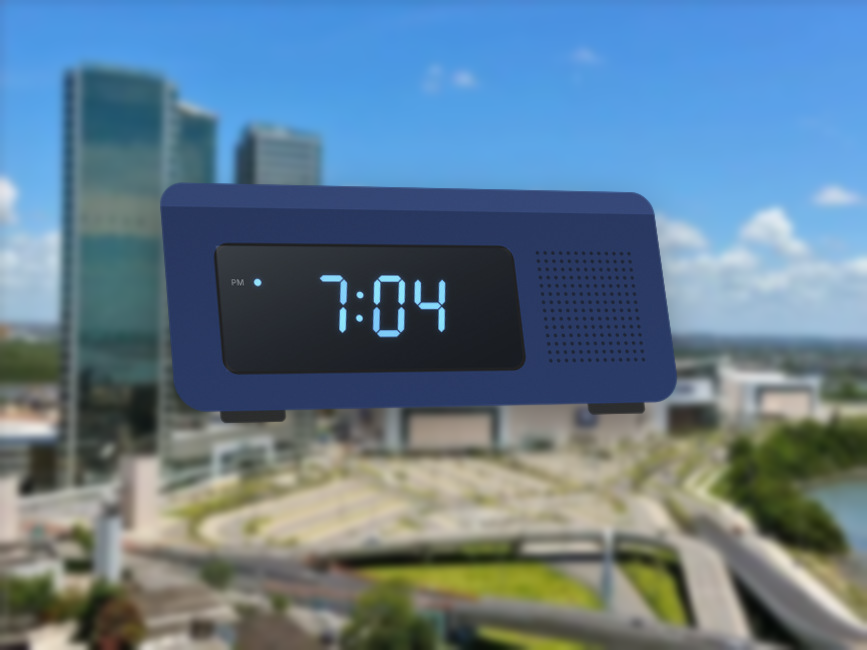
7:04
